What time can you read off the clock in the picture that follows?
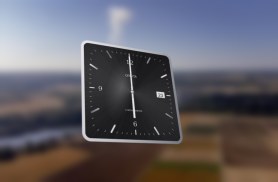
6:00
